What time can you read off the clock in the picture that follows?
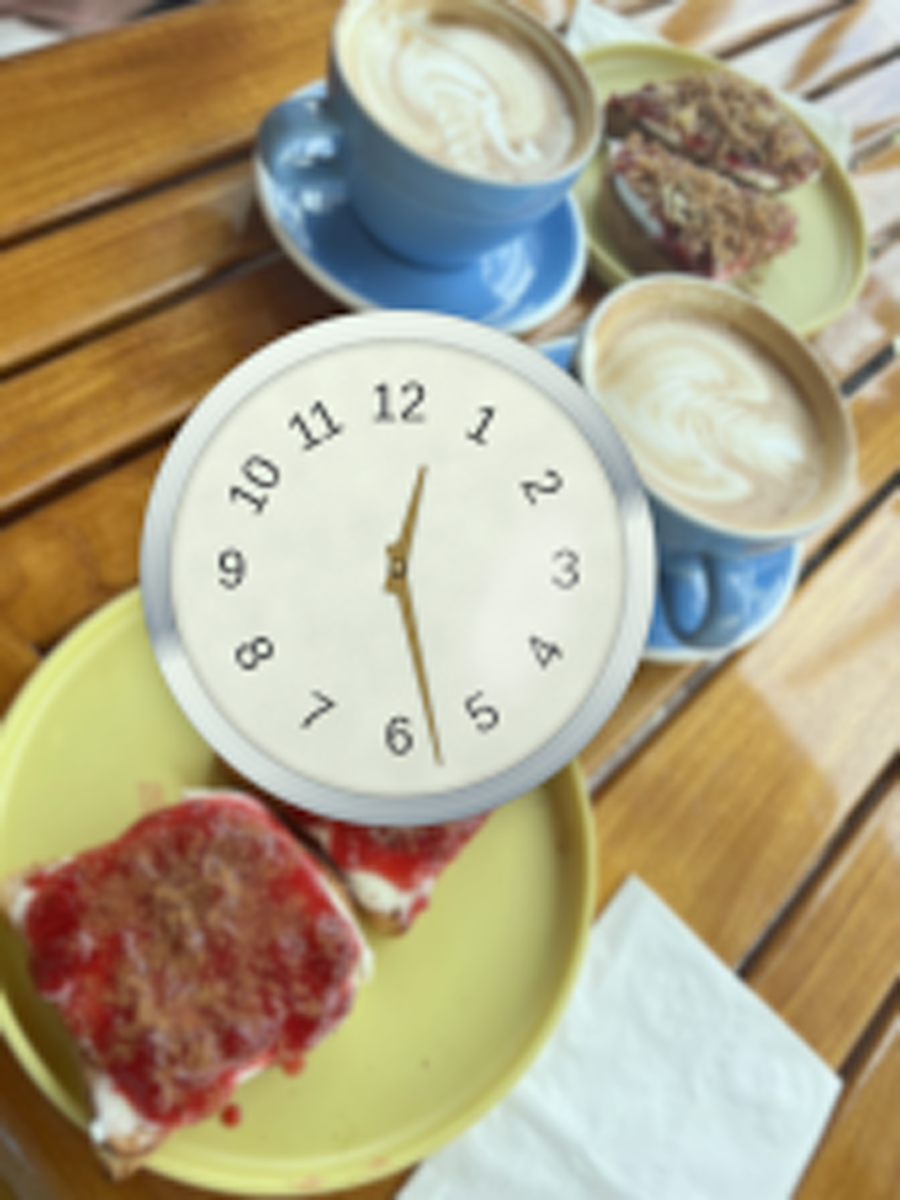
12:28
